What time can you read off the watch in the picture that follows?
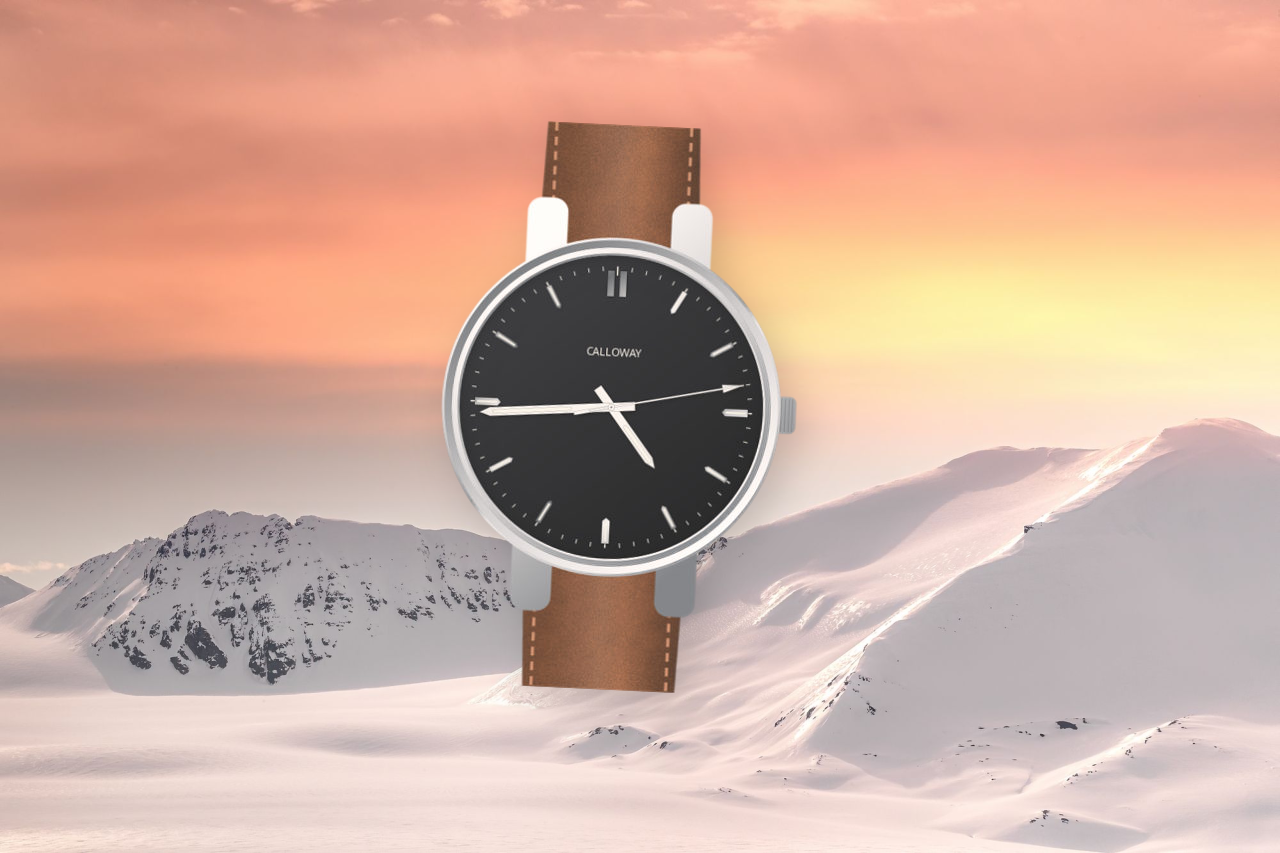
4:44:13
